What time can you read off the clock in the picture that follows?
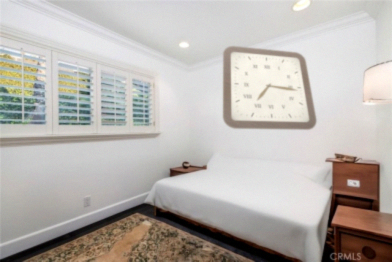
7:16
